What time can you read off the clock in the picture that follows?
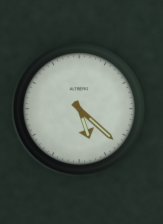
5:22
